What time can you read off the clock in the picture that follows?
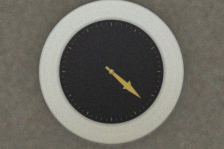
4:22
